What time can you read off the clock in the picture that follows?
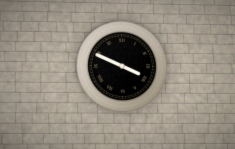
3:49
